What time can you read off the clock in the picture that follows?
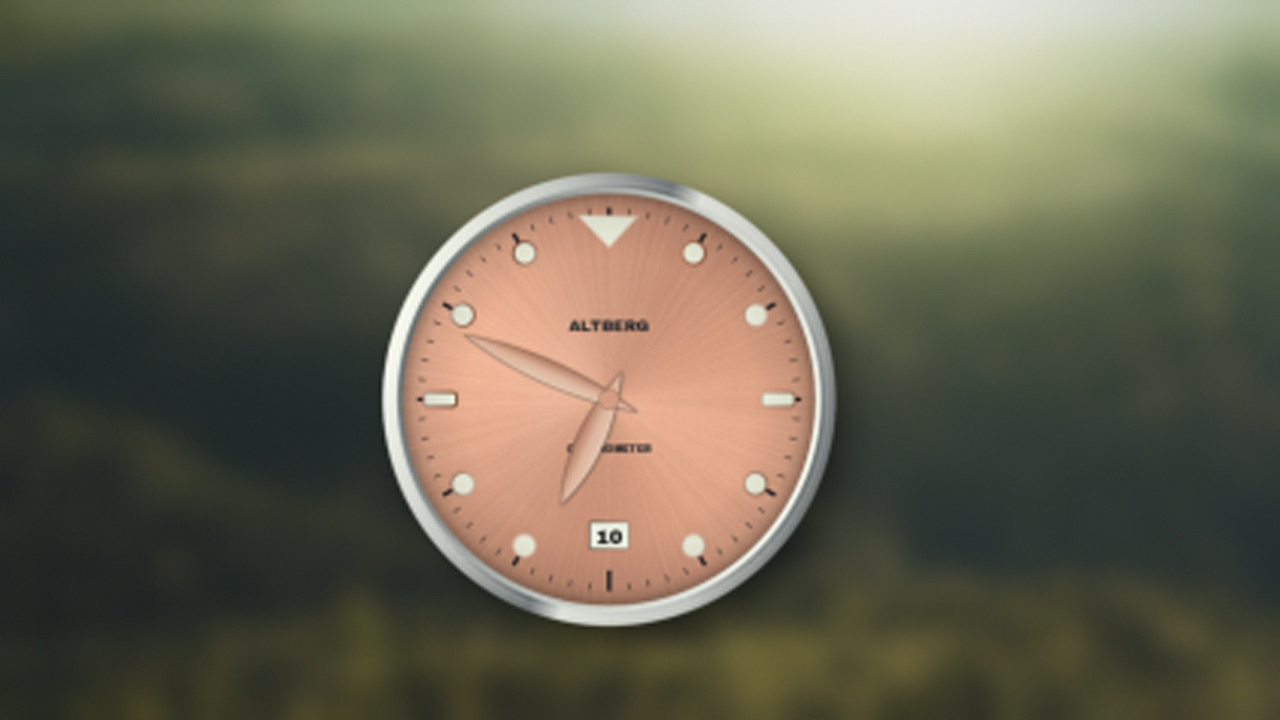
6:49
